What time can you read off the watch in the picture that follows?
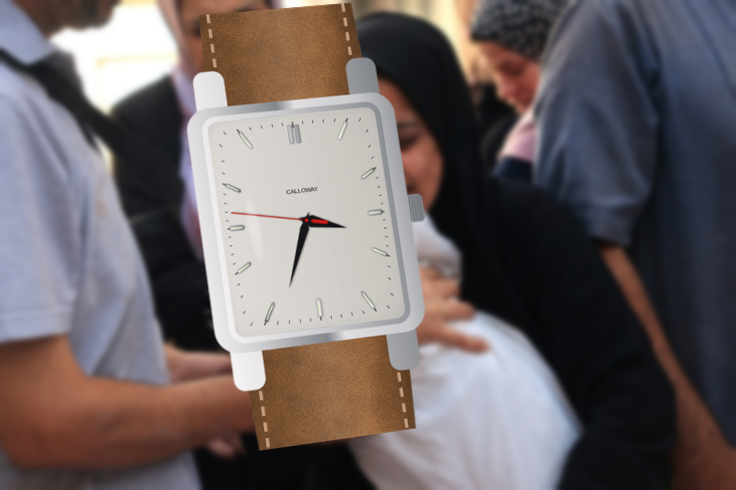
3:33:47
